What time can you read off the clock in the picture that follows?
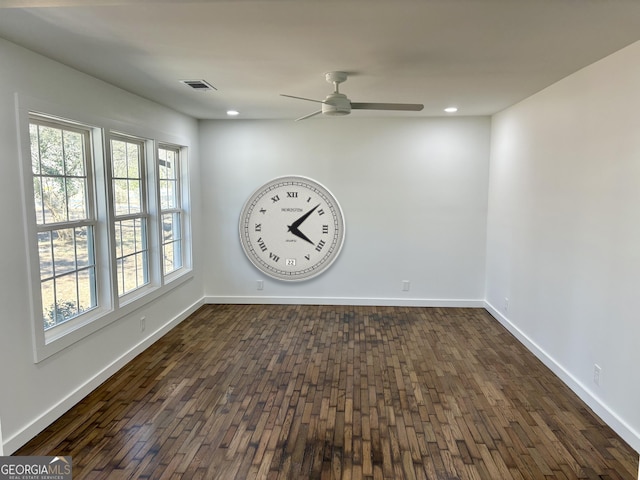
4:08
